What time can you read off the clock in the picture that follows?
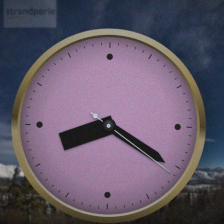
8:20:21
